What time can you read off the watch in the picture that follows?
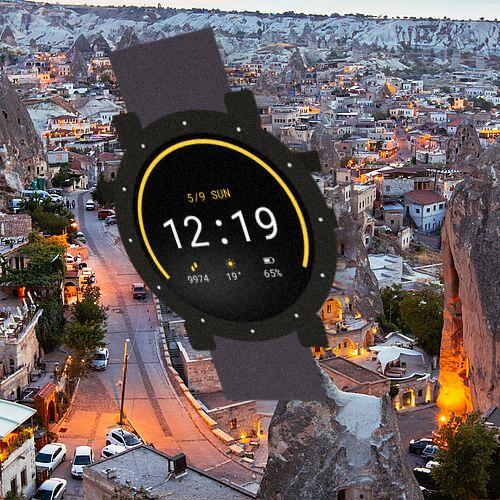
12:19
